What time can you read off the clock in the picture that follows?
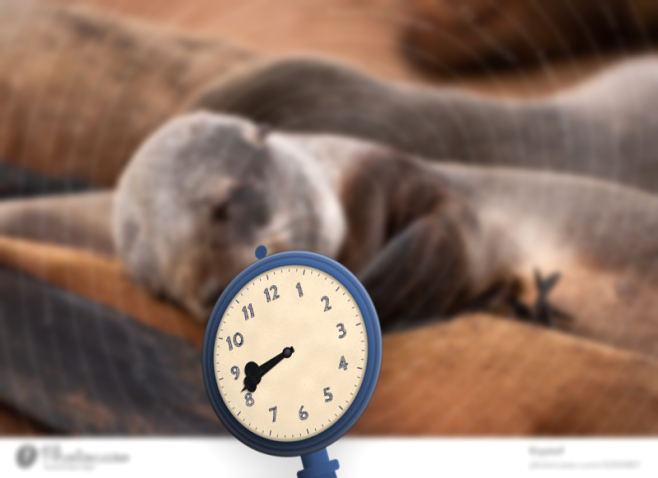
8:42
